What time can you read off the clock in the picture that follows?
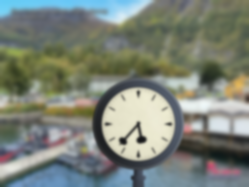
5:37
